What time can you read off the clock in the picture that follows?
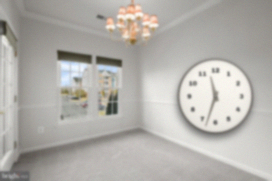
11:33
